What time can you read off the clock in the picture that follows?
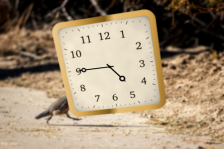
4:45
